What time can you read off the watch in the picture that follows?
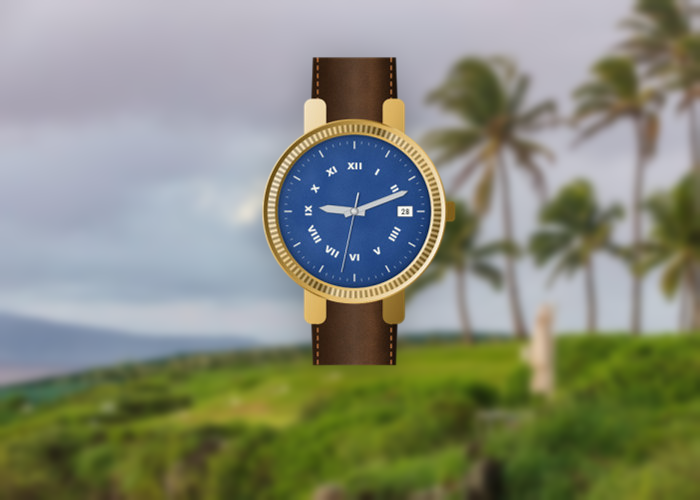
9:11:32
